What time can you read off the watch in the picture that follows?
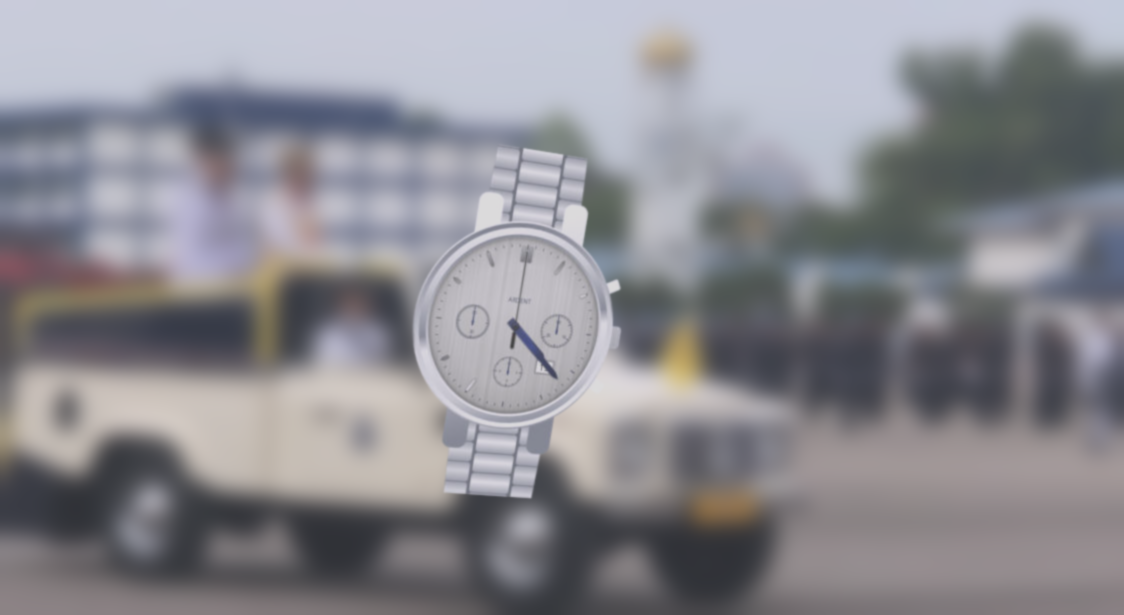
4:22
